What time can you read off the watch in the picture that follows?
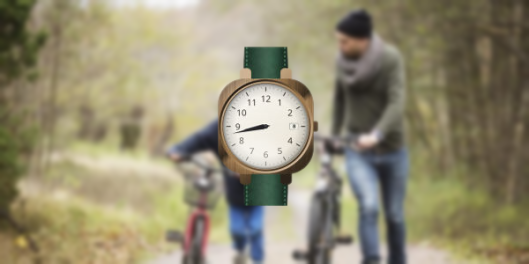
8:43
